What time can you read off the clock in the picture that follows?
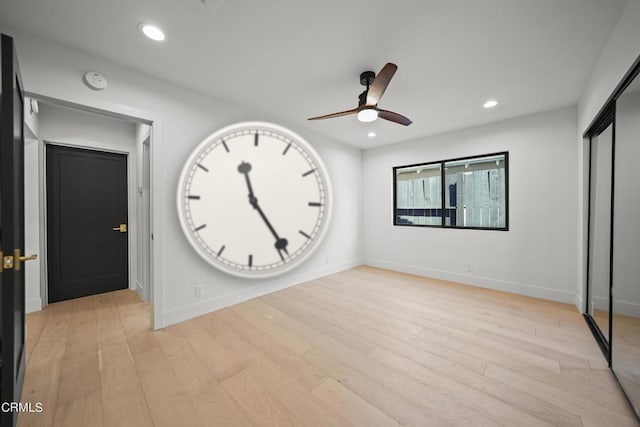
11:24
